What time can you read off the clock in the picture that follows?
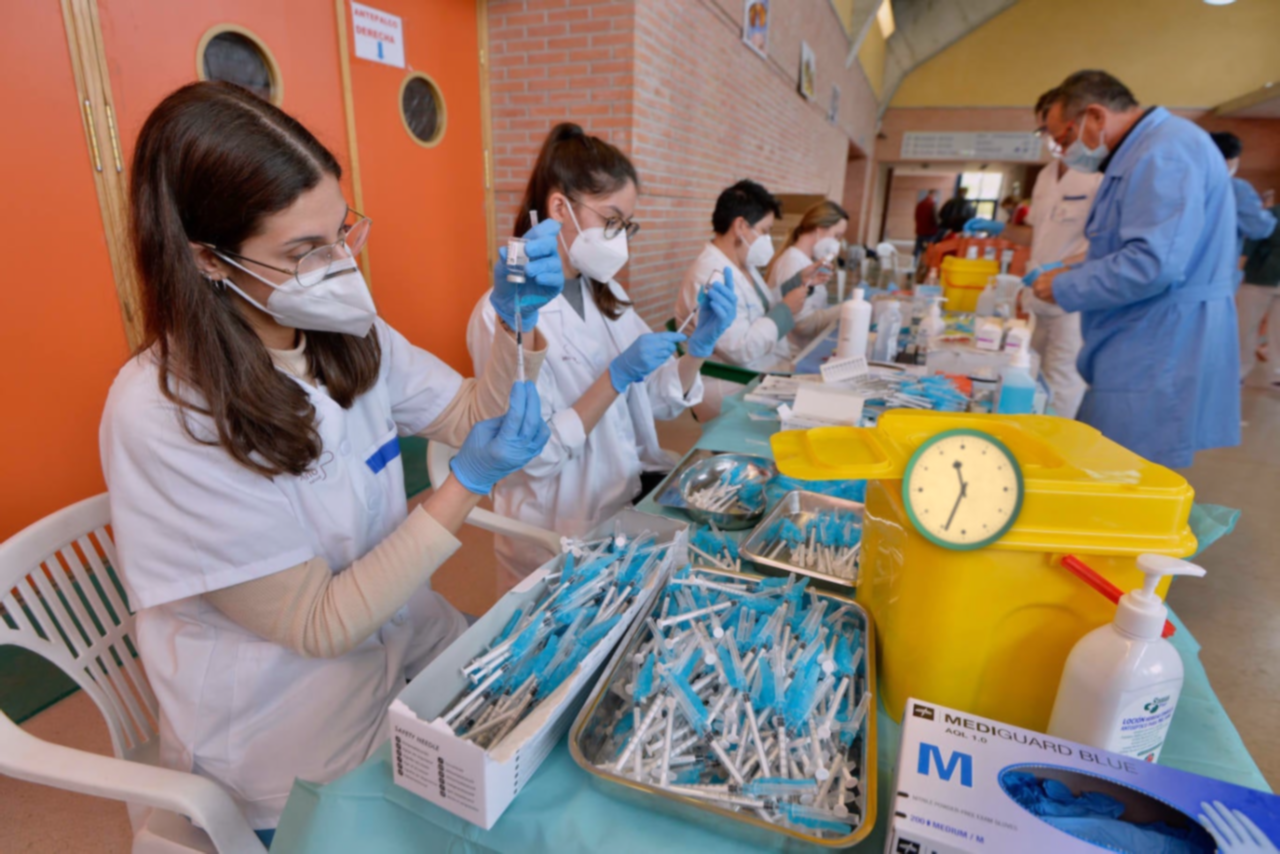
11:34
